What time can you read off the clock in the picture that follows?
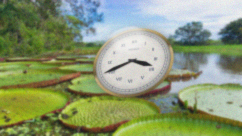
3:41
